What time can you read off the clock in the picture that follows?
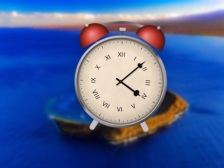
4:08
